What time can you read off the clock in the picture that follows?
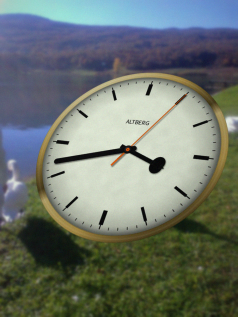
3:42:05
